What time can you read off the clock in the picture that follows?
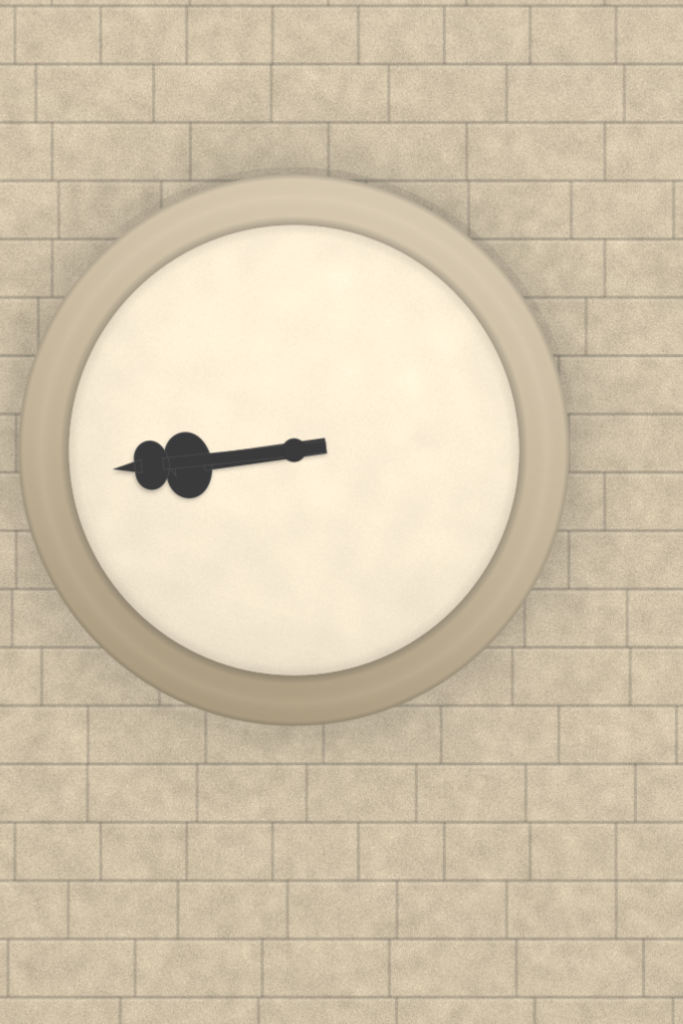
8:44
